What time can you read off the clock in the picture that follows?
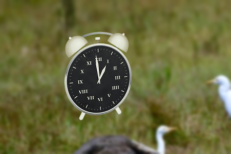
12:59
